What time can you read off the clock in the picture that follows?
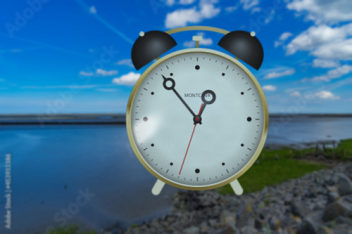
12:53:33
